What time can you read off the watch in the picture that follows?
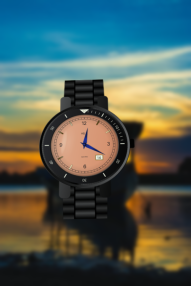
12:20
